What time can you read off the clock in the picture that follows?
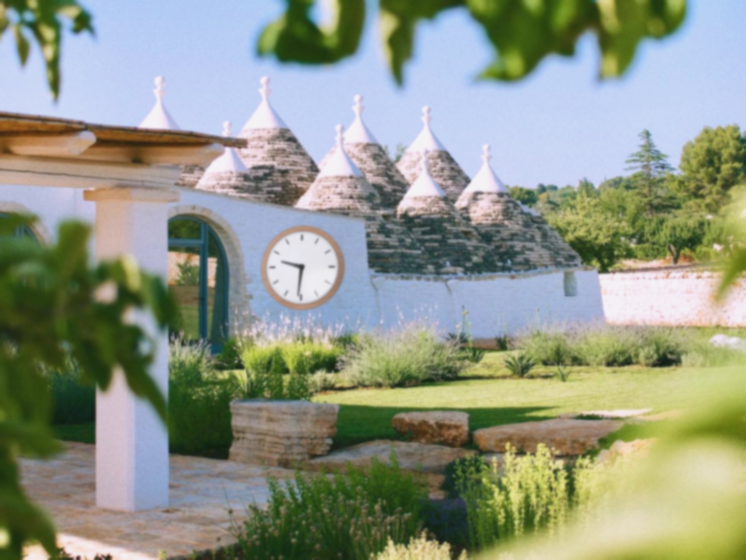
9:31
